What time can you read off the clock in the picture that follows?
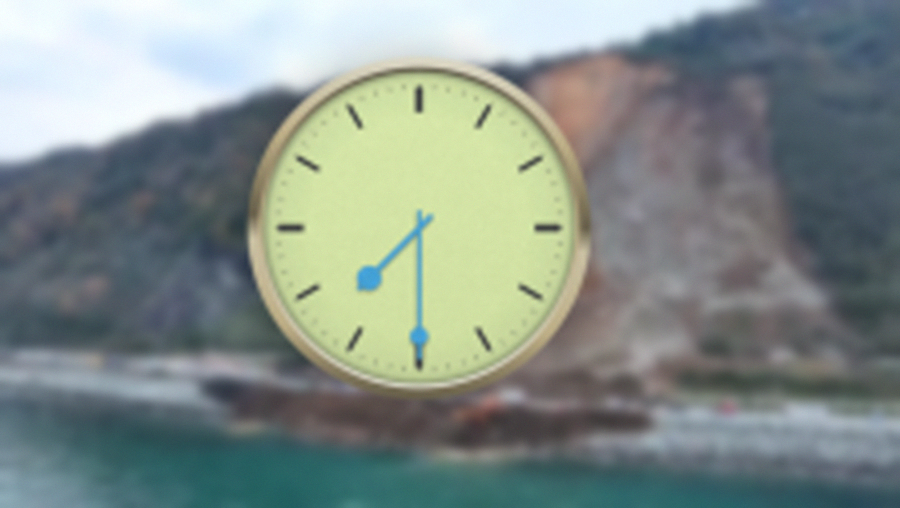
7:30
